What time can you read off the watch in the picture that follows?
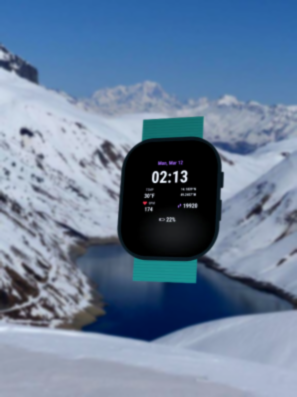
2:13
